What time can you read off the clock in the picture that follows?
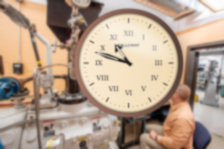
10:48
